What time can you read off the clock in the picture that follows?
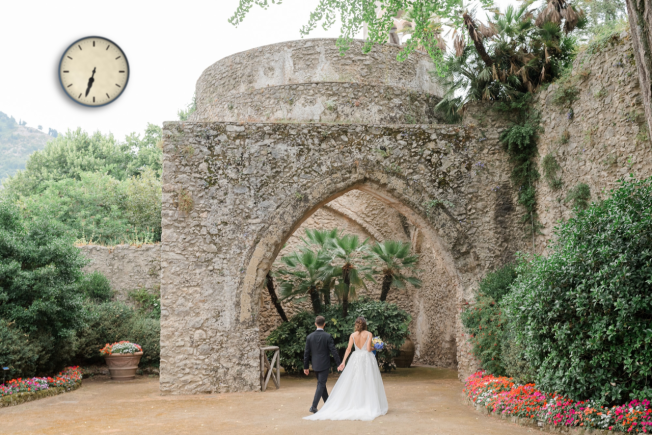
6:33
